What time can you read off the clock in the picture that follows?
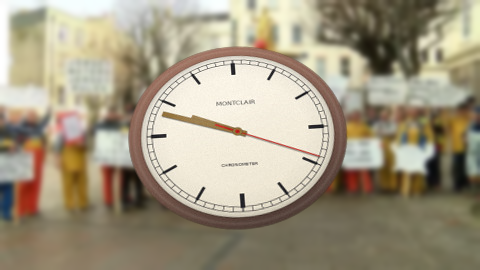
9:48:19
